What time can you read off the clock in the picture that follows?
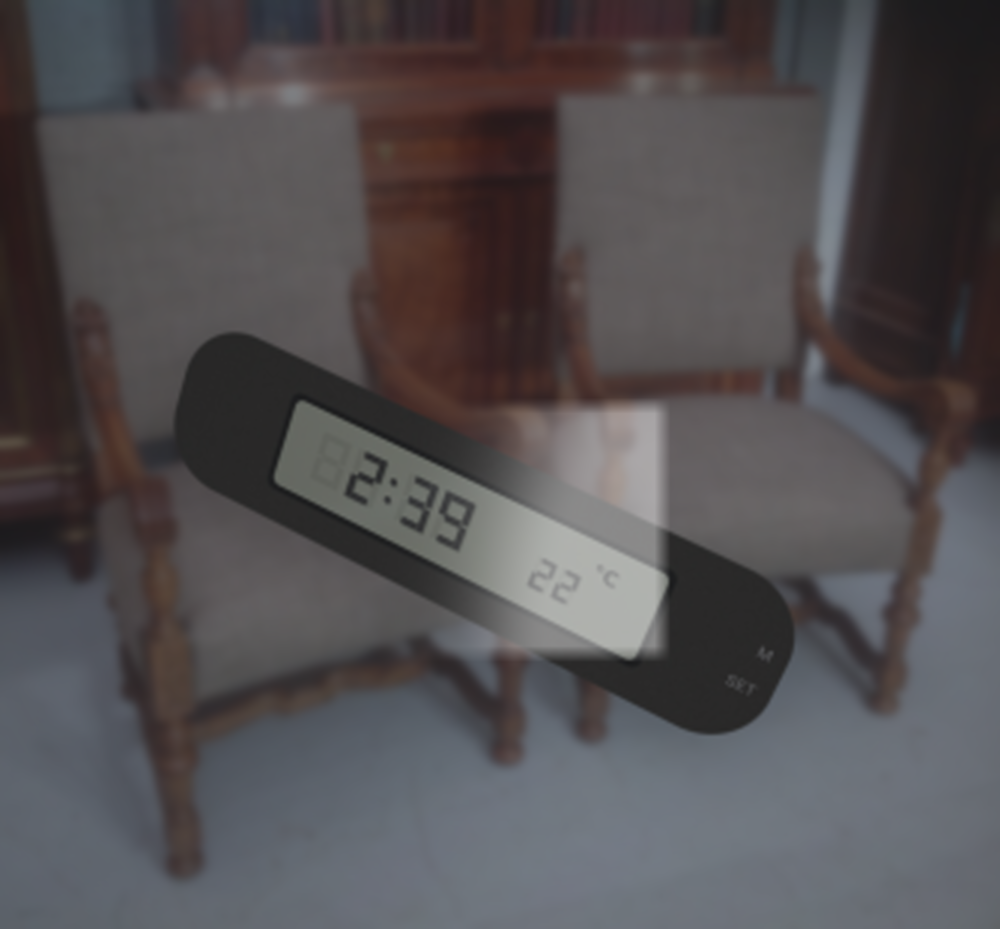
2:39
